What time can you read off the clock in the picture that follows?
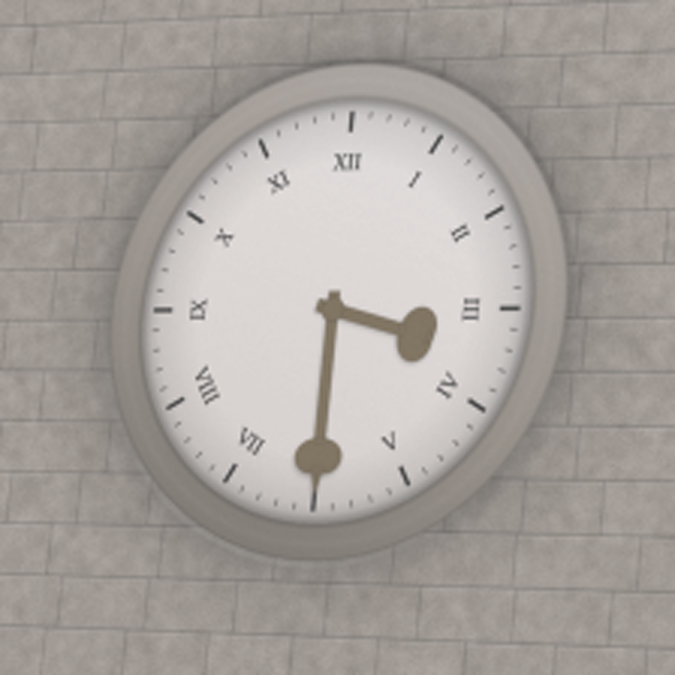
3:30
